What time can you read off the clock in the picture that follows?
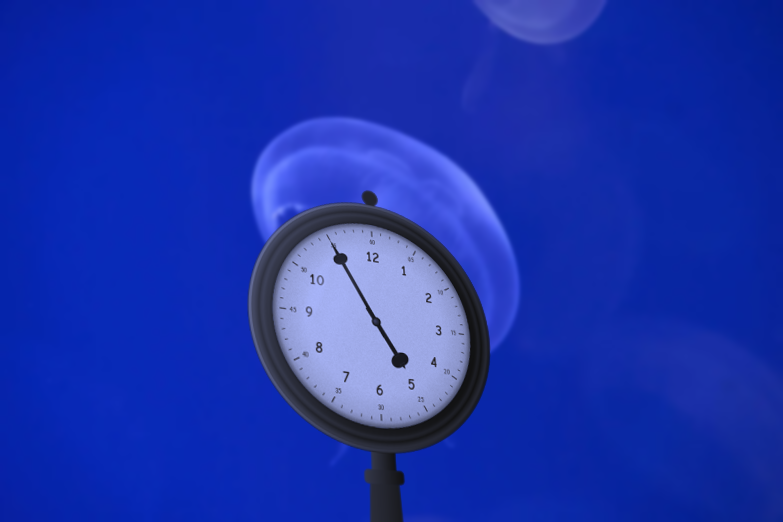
4:55
